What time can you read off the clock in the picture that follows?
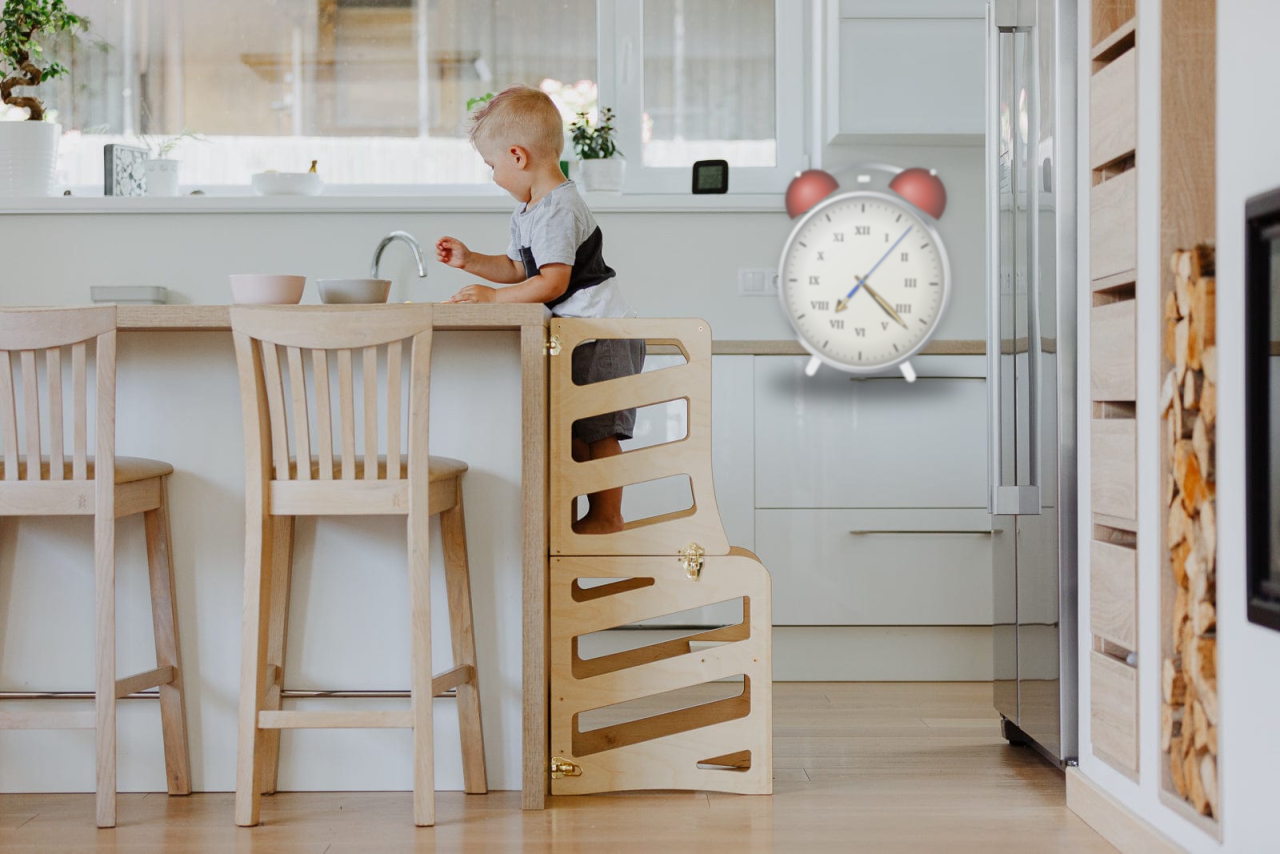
7:22:07
